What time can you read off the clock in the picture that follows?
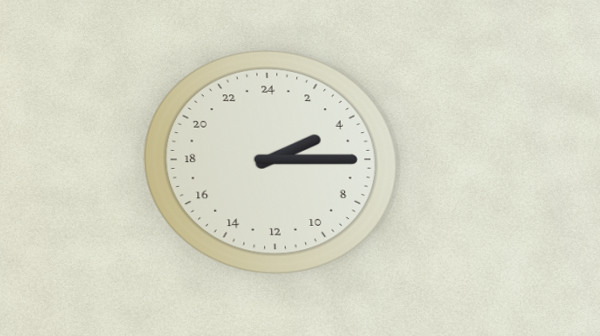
4:15
